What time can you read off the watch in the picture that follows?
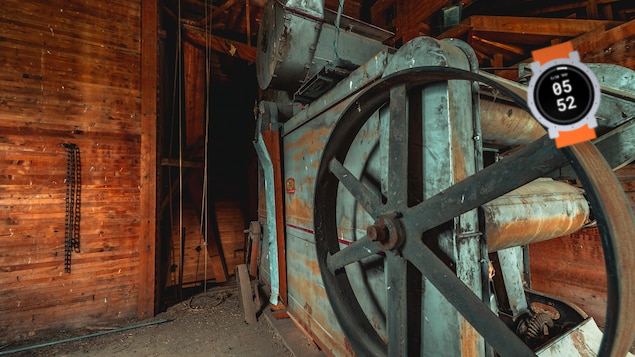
5:52
